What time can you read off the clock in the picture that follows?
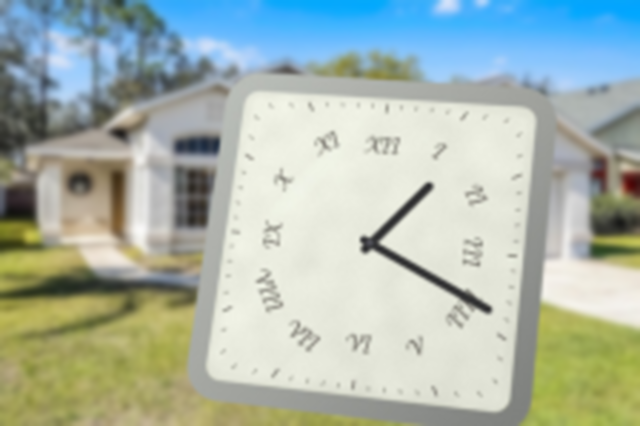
1:19
